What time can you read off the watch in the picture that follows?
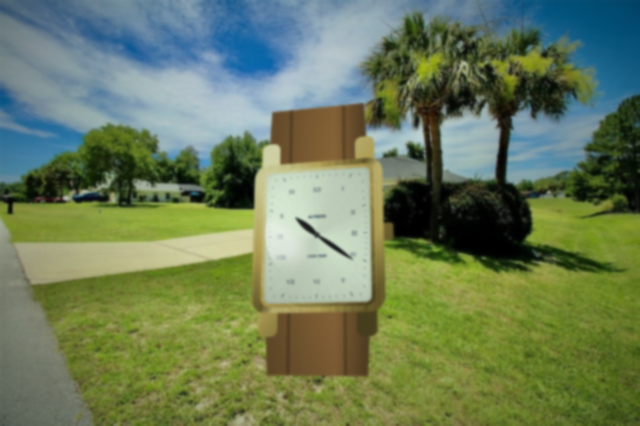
10:21
